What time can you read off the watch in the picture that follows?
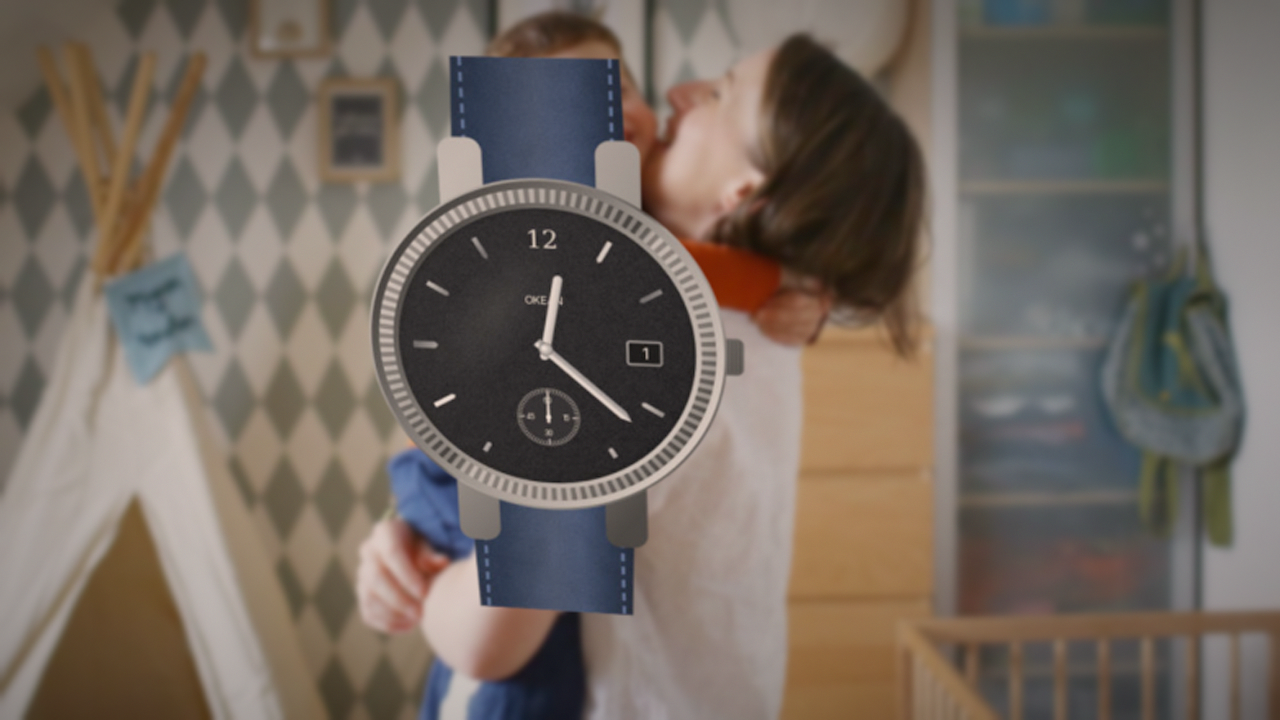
12:22
